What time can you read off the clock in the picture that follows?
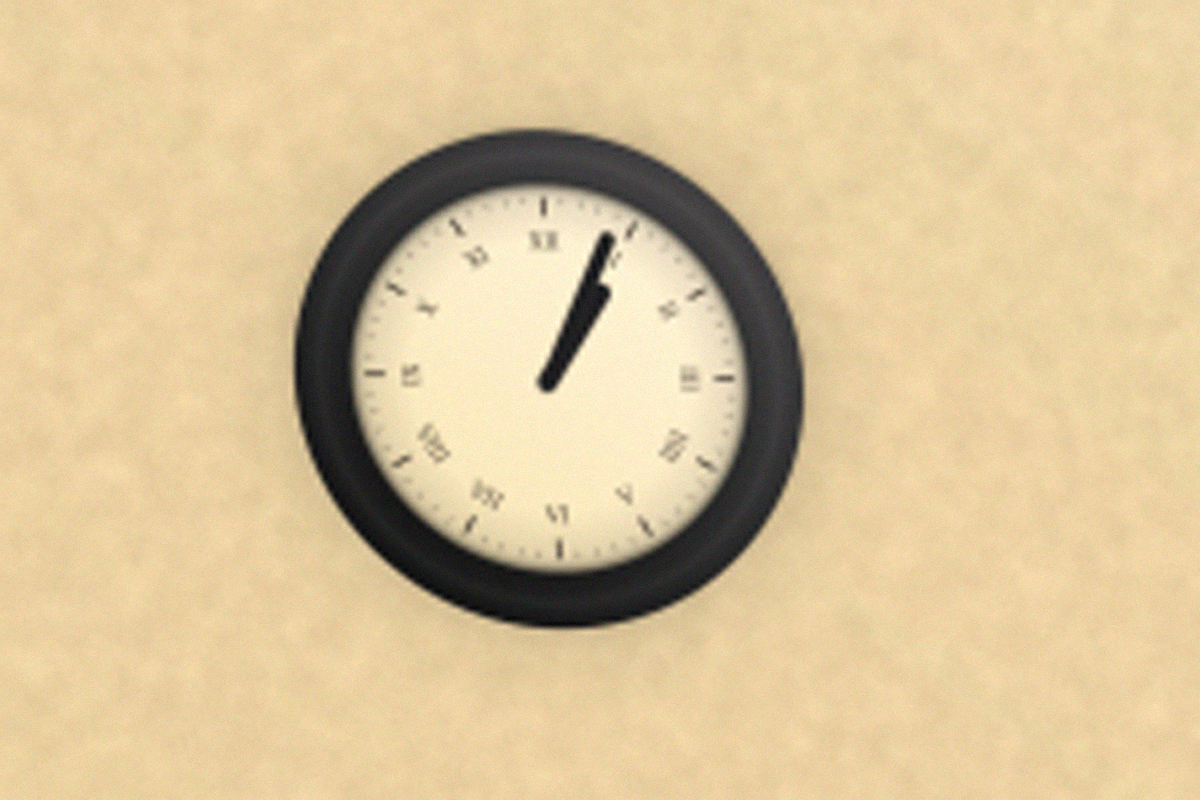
1:04
